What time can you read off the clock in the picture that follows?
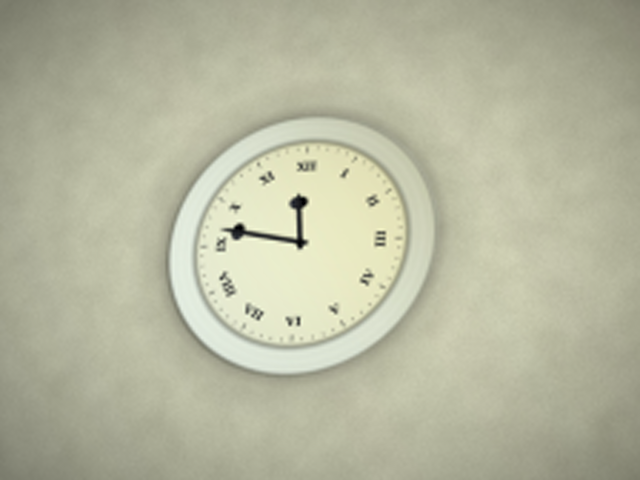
11:47
